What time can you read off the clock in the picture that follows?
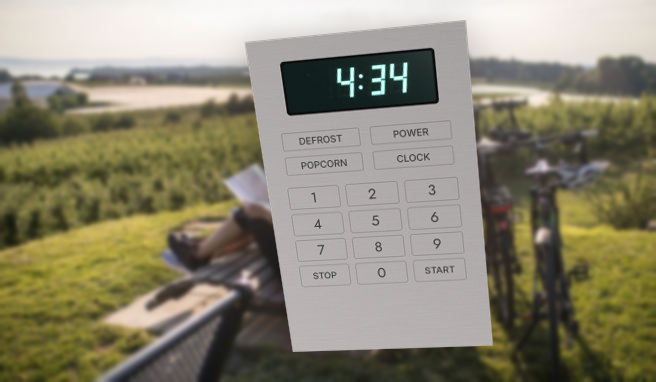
4:34
